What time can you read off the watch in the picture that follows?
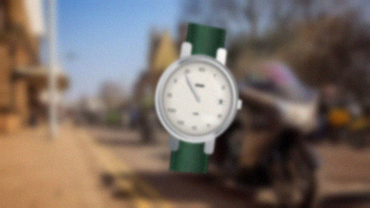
10:54
